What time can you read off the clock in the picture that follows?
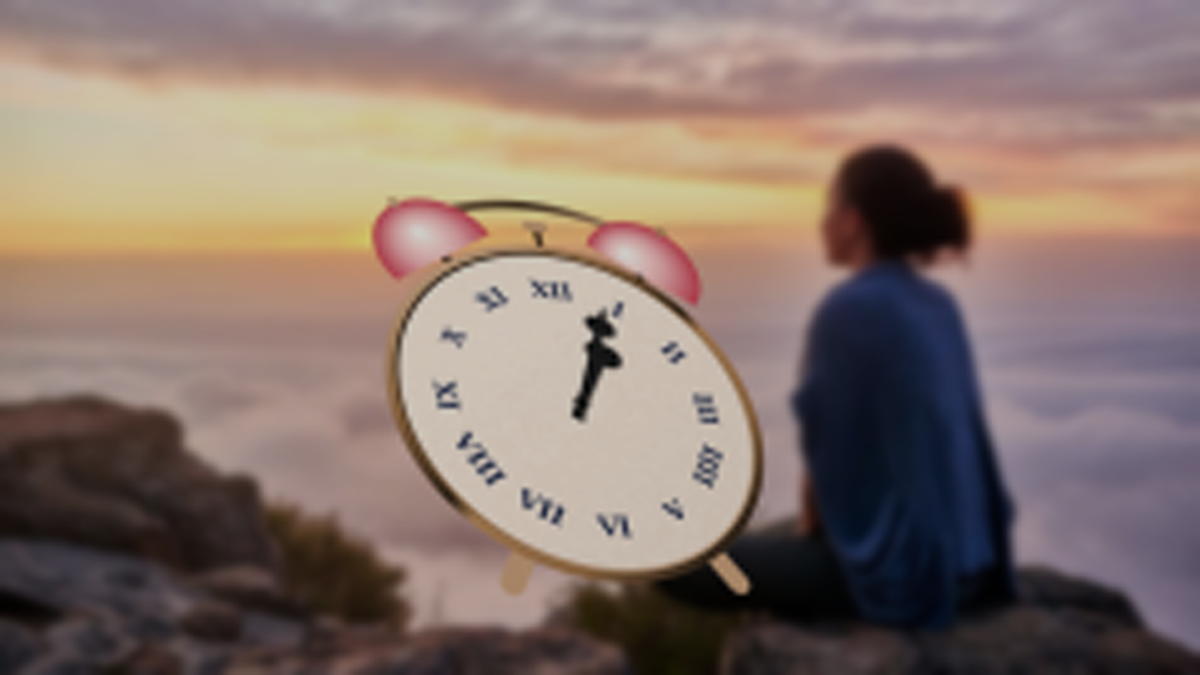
1:04
